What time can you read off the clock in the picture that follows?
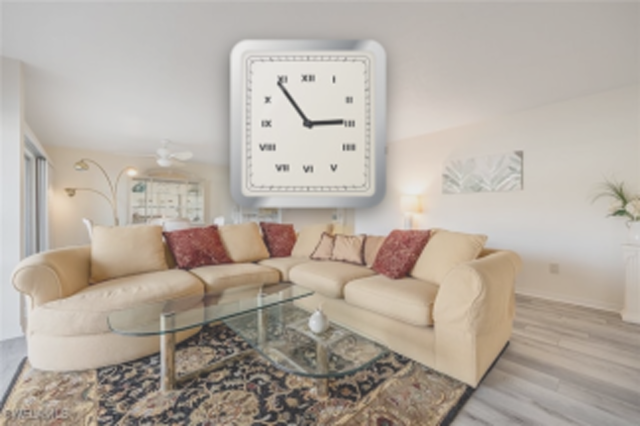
2:54
